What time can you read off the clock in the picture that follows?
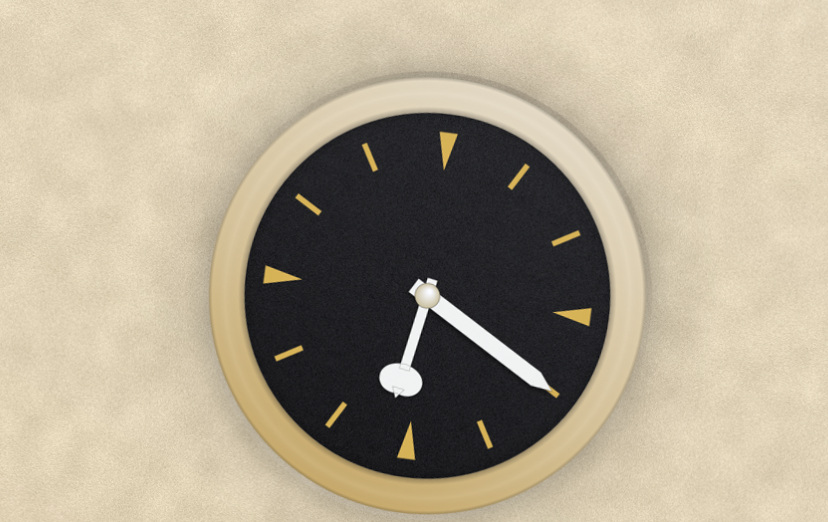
6:20
